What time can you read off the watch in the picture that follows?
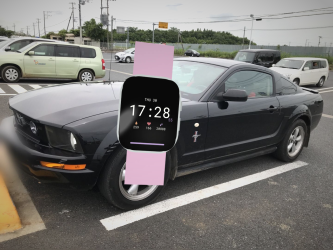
17:28
